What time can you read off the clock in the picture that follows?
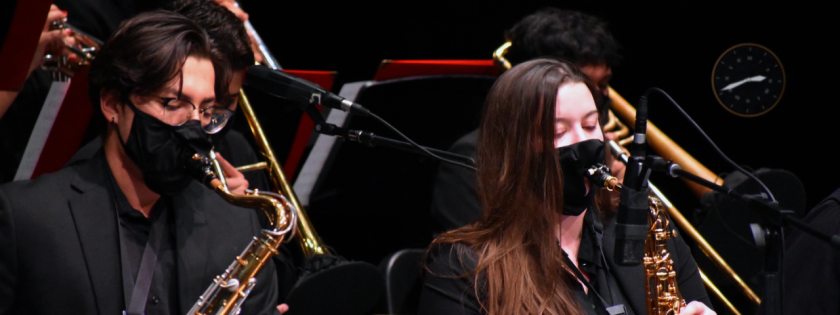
2:41
